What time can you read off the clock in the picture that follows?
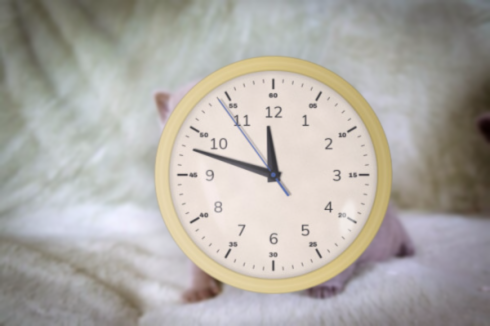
11:47:54
